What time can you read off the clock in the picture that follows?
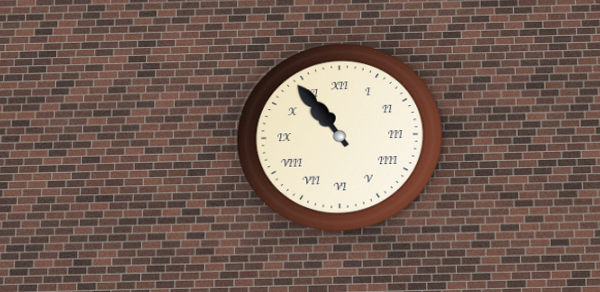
10:54
